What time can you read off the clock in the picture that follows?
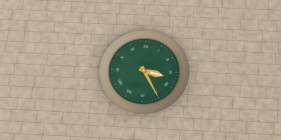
3:25
